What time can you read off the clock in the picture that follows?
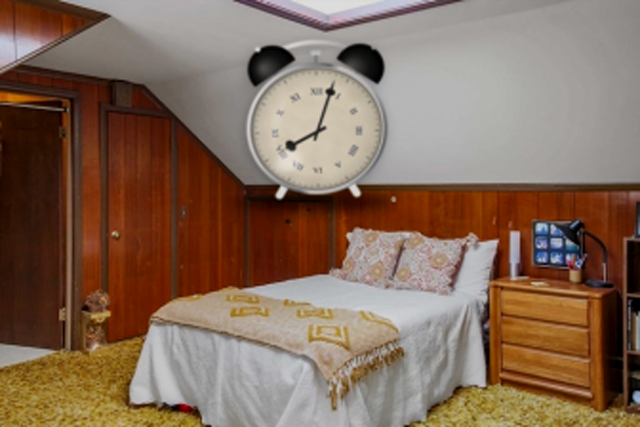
8:03
